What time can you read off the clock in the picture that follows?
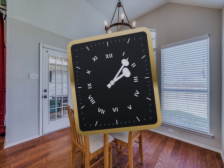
2:07
